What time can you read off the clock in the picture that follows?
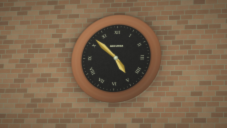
4:52
